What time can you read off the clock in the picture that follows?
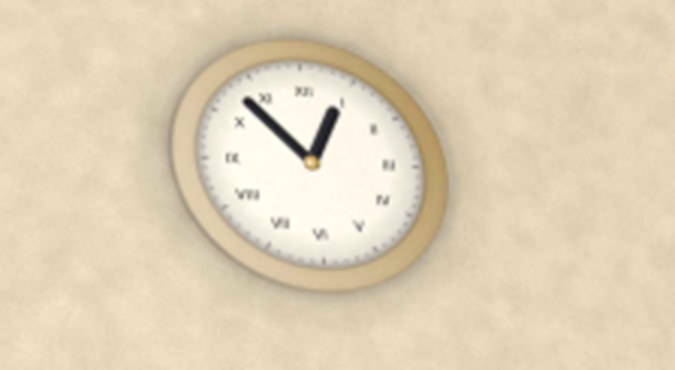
12:53
